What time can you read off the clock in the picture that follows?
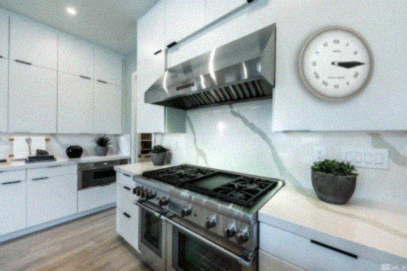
3:15
